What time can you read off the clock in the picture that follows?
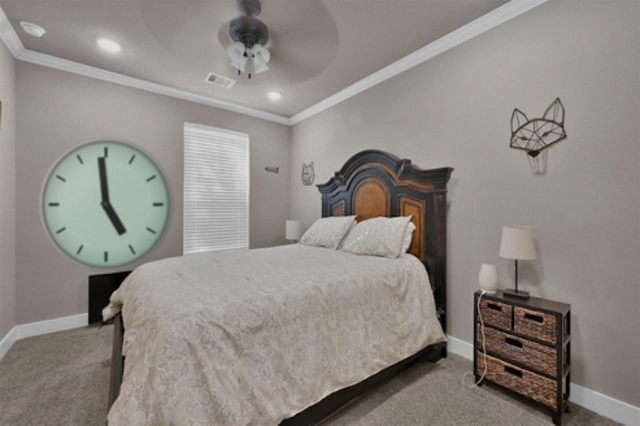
4:59
